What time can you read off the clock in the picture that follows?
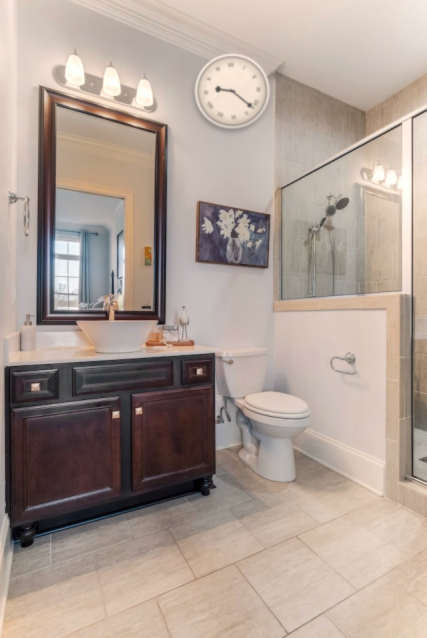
9:22
